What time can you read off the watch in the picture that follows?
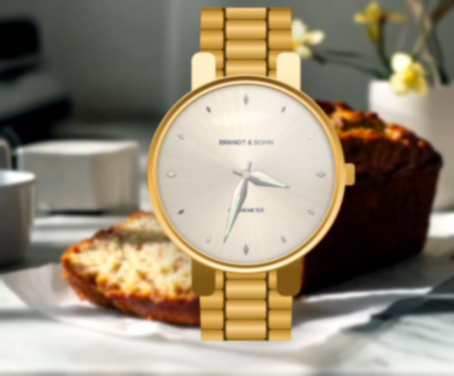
3:33
